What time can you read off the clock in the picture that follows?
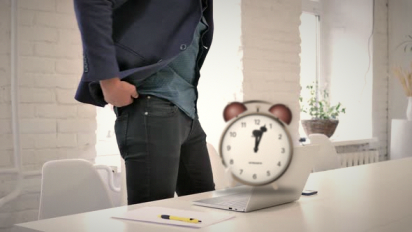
12:03
